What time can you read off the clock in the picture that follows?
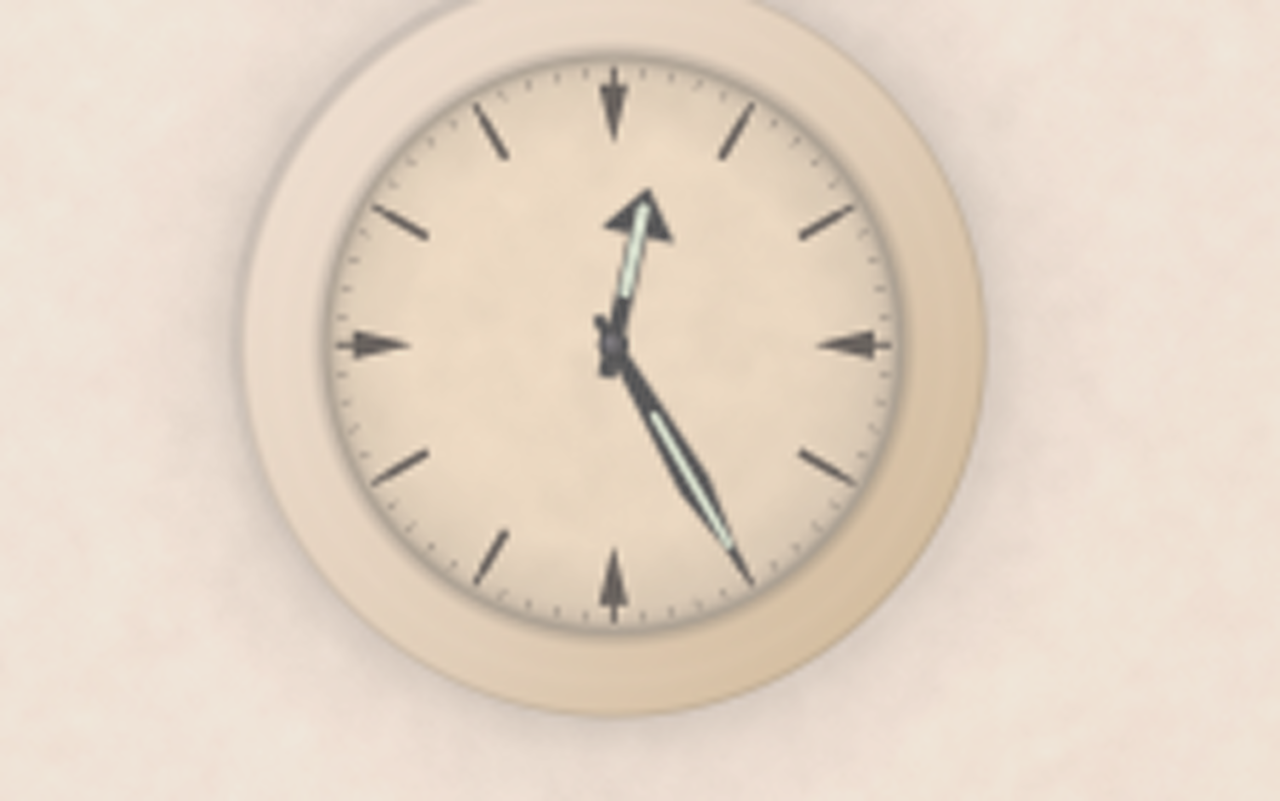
12:25
